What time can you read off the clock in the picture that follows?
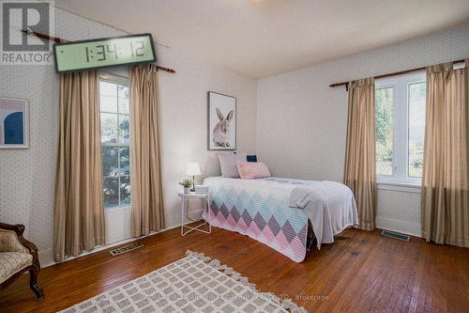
1:34:12
